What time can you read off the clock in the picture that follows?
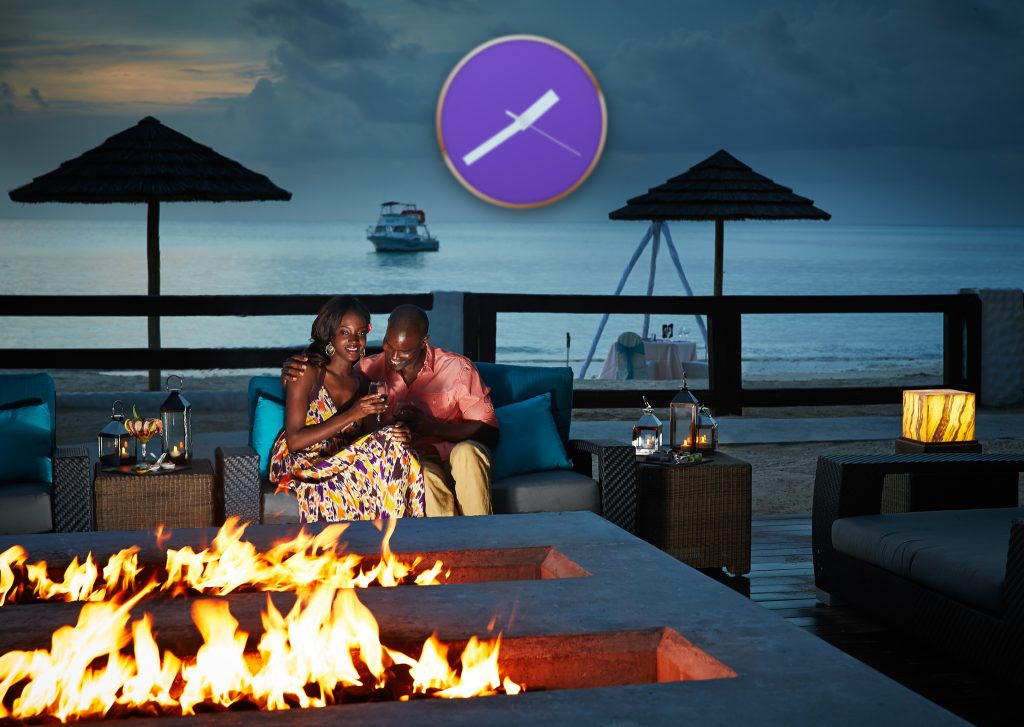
1:39:20
